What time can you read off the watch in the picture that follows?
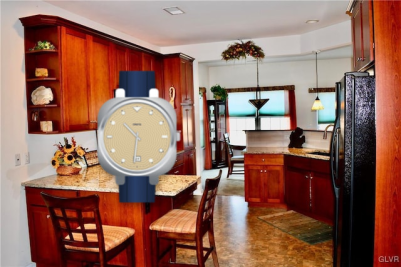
10:31
